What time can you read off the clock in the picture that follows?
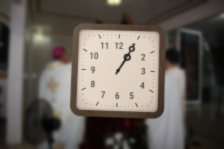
1:05
